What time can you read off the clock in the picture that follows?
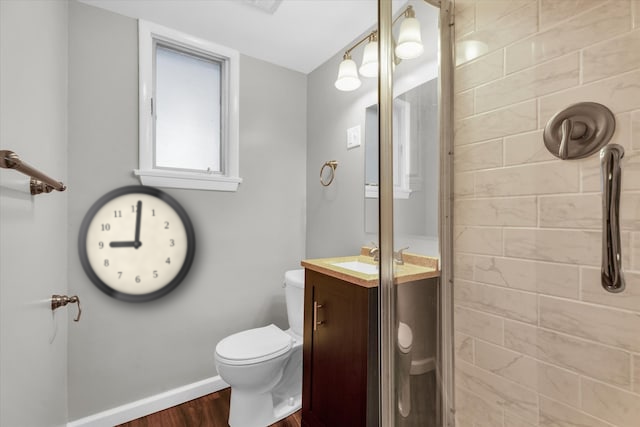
9:01
